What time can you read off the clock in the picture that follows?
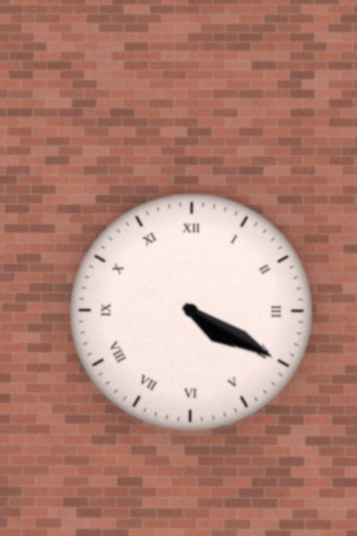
4:20
